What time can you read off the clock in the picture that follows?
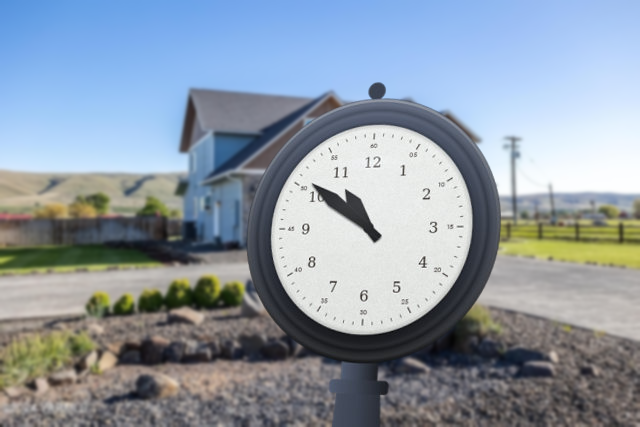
10:51
